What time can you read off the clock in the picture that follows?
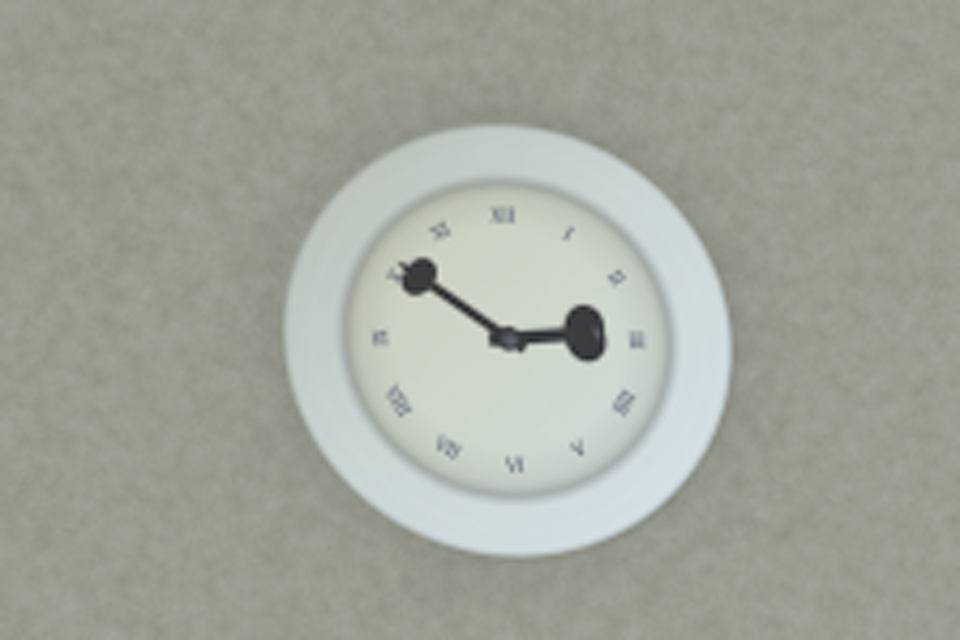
2:51
